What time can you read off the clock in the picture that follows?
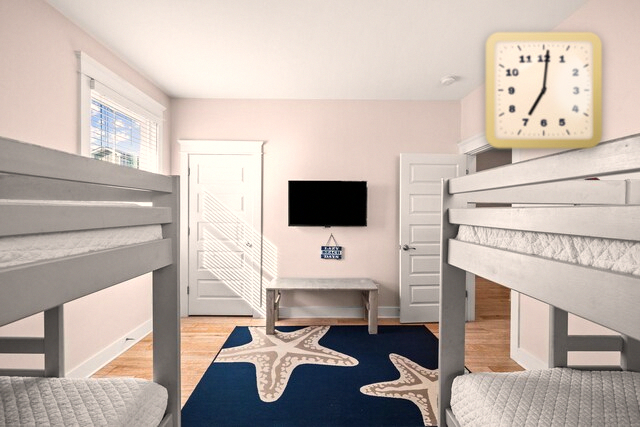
7:01
